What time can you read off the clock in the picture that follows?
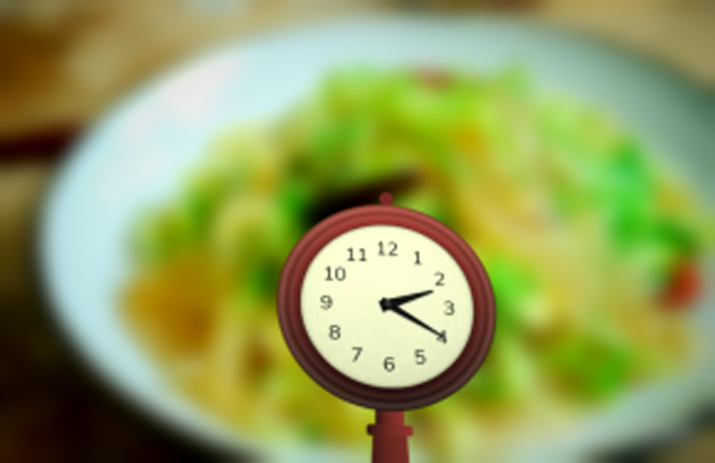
2:20
